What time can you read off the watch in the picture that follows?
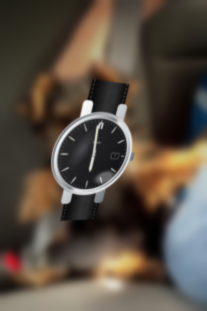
5:59
